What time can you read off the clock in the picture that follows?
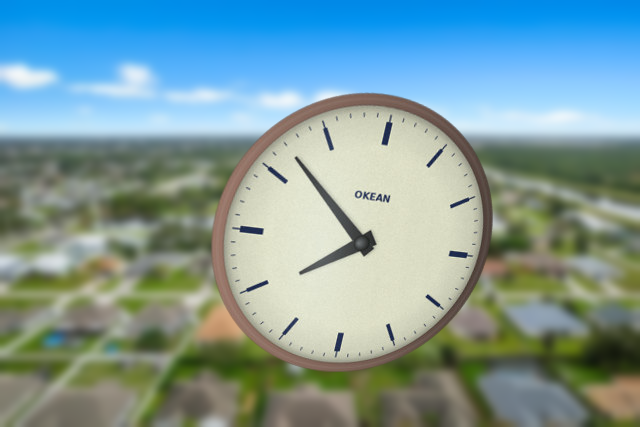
7:52
